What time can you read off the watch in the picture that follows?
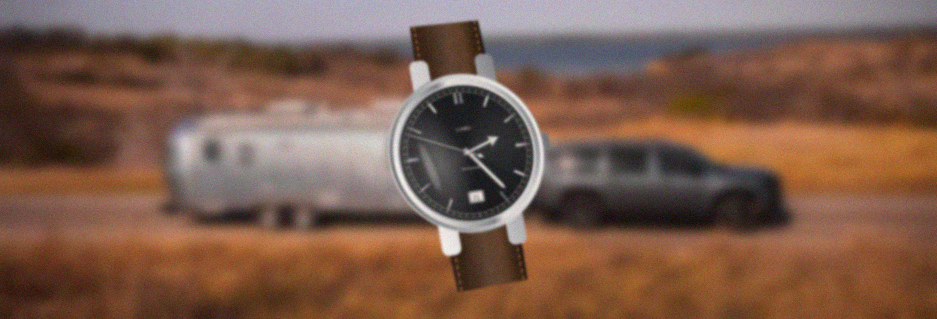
2:23:49
